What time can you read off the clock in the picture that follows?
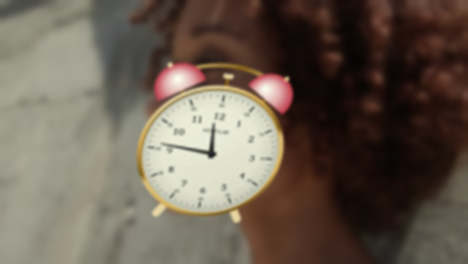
11:46
